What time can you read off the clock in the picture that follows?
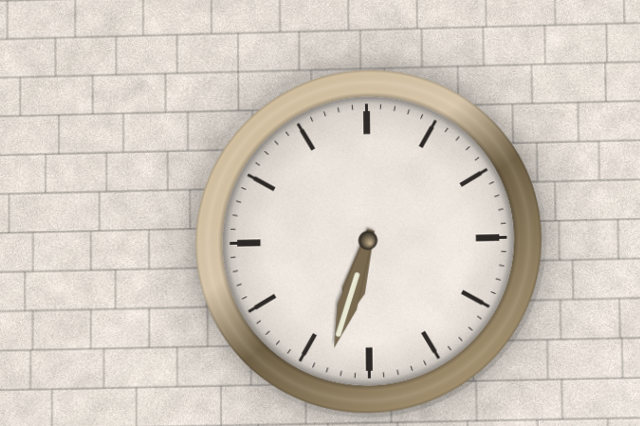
6:33
